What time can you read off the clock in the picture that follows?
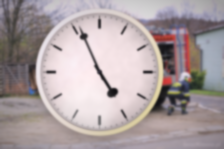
4:56
